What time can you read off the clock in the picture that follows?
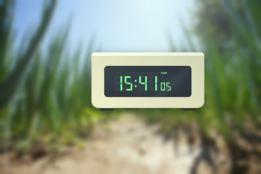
15:41:05
